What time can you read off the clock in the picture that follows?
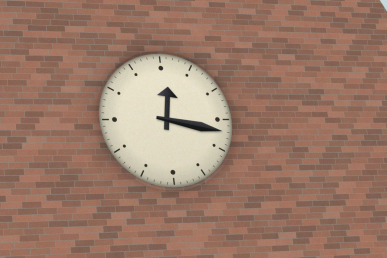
12:17
